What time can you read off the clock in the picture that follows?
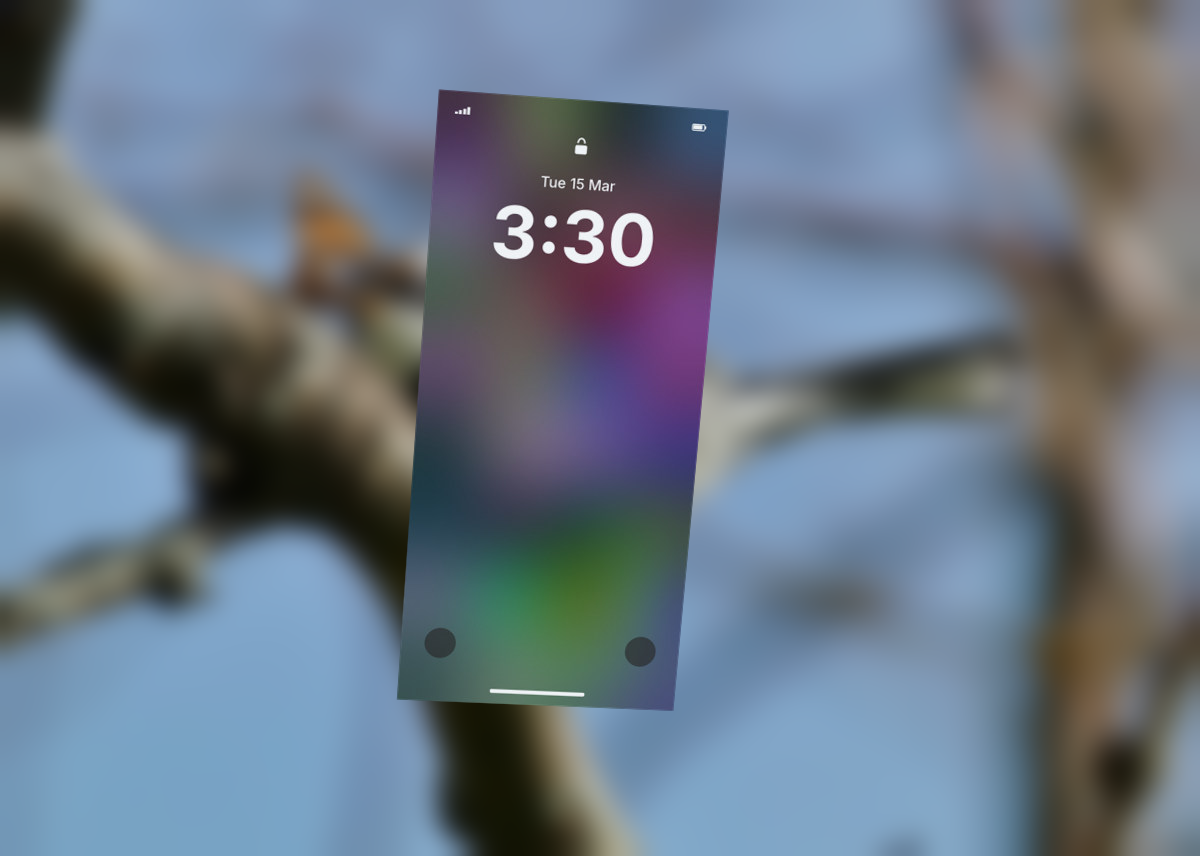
3:30
